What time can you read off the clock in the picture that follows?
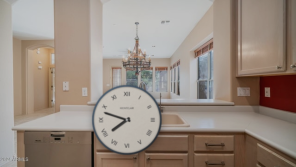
7:48
